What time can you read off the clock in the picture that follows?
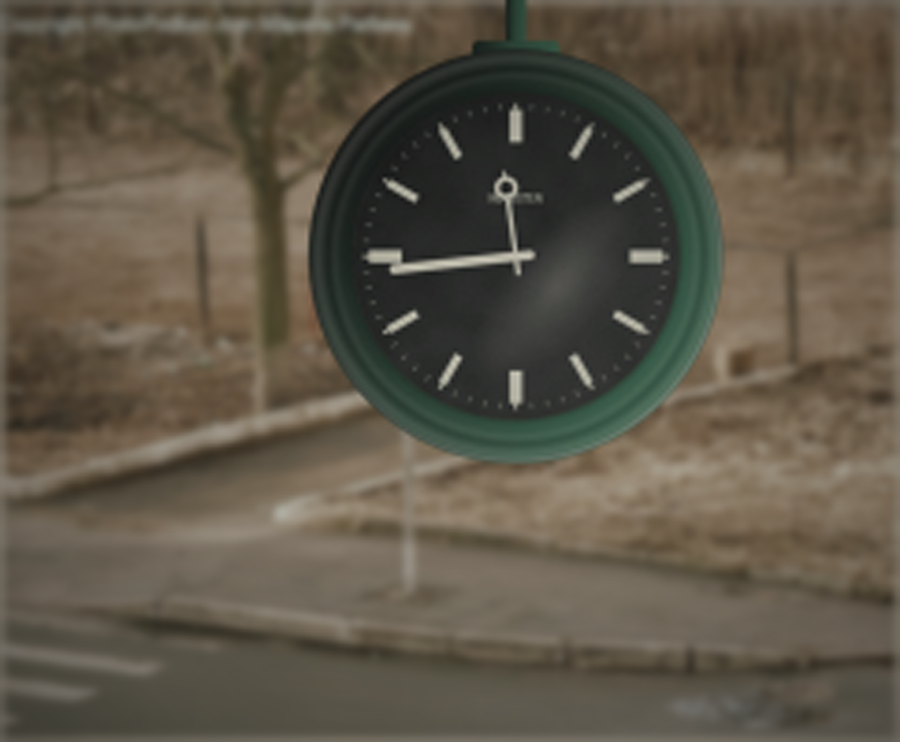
11:44
